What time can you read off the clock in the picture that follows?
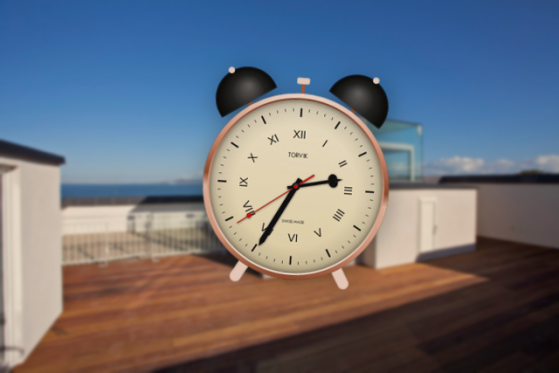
2:34:39
